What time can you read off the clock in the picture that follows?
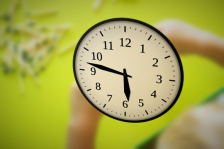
5:47
